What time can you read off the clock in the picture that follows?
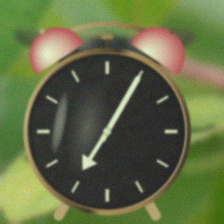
7:05
